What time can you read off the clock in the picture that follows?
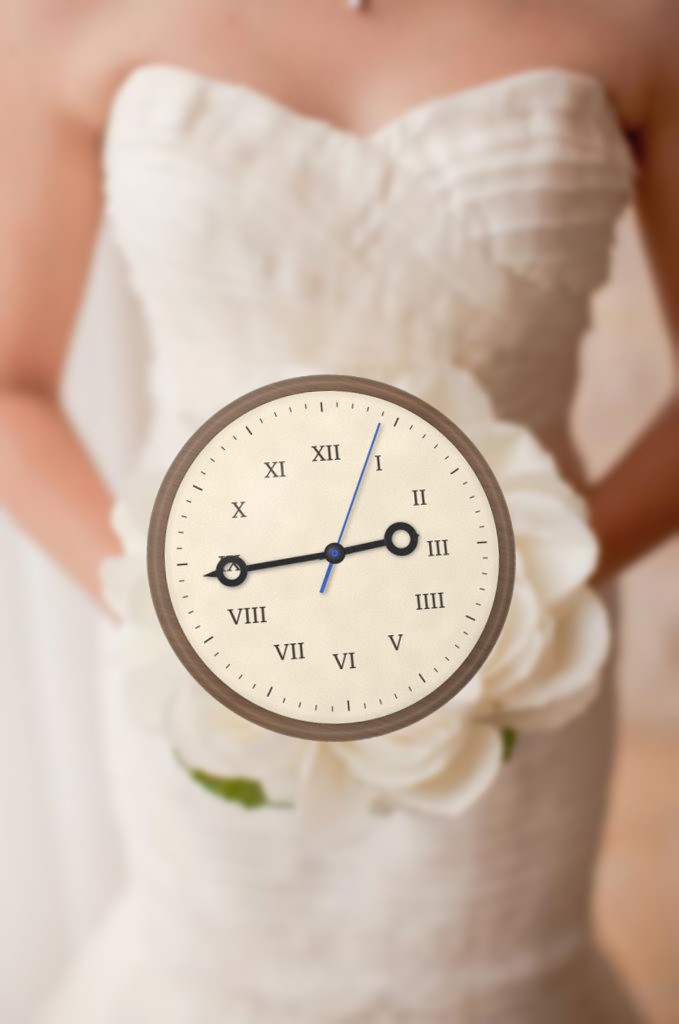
2:44:04
